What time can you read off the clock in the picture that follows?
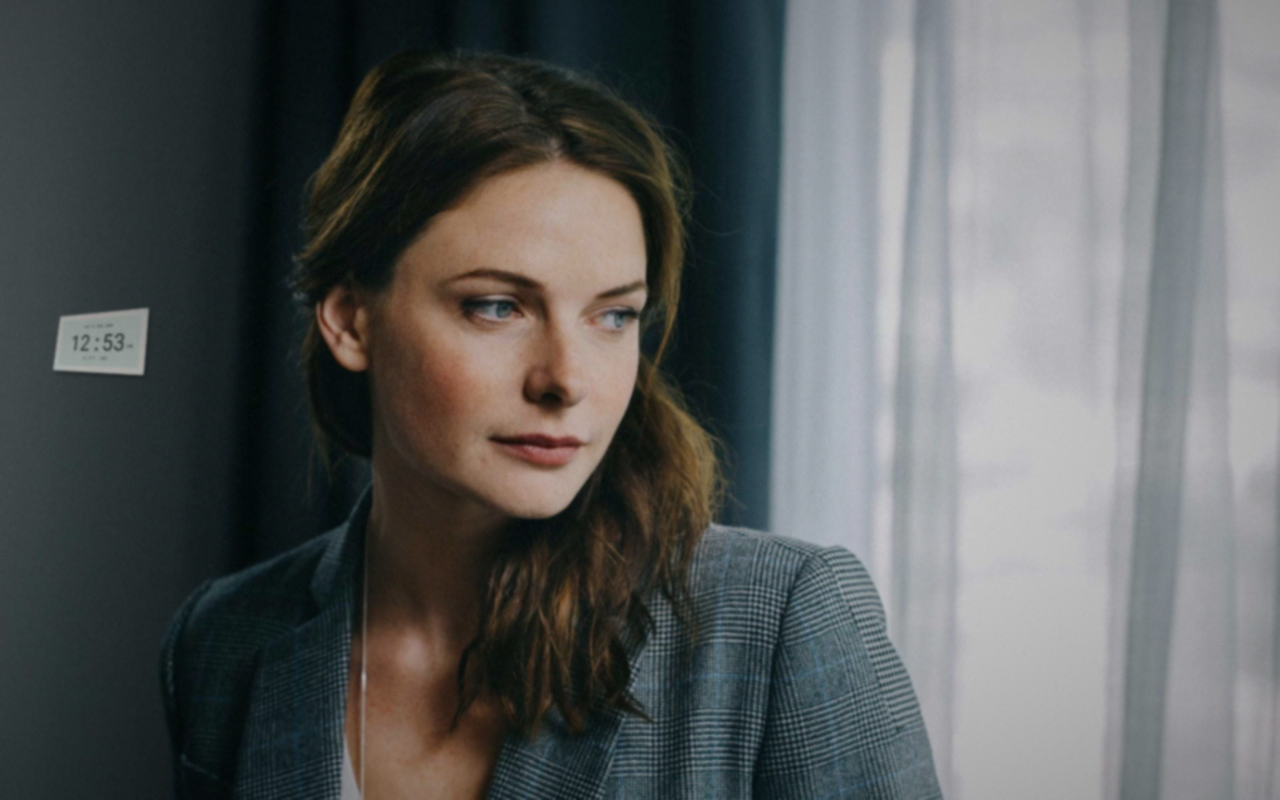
12:53
